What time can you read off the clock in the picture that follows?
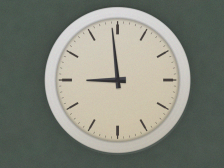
8:59
